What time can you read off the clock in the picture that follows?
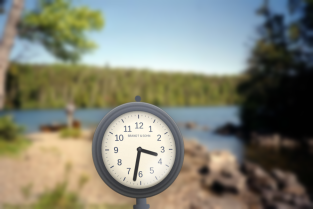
3:32
